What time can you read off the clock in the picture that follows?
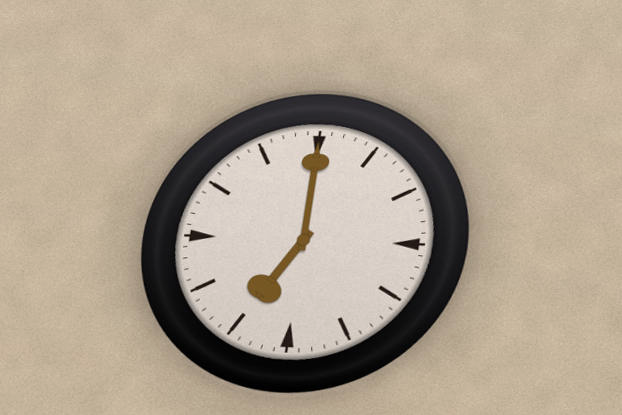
7:00
